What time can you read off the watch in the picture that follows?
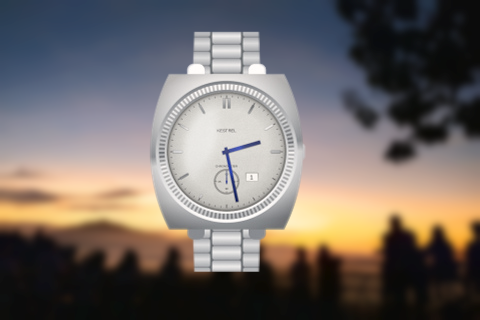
2:28
